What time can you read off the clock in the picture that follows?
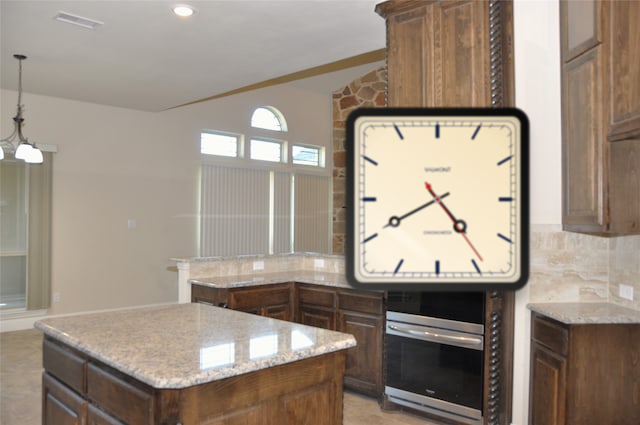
4:40:24
